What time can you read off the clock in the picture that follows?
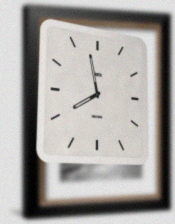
7:58
